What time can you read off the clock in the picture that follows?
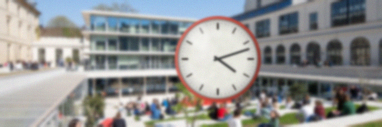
4:12
